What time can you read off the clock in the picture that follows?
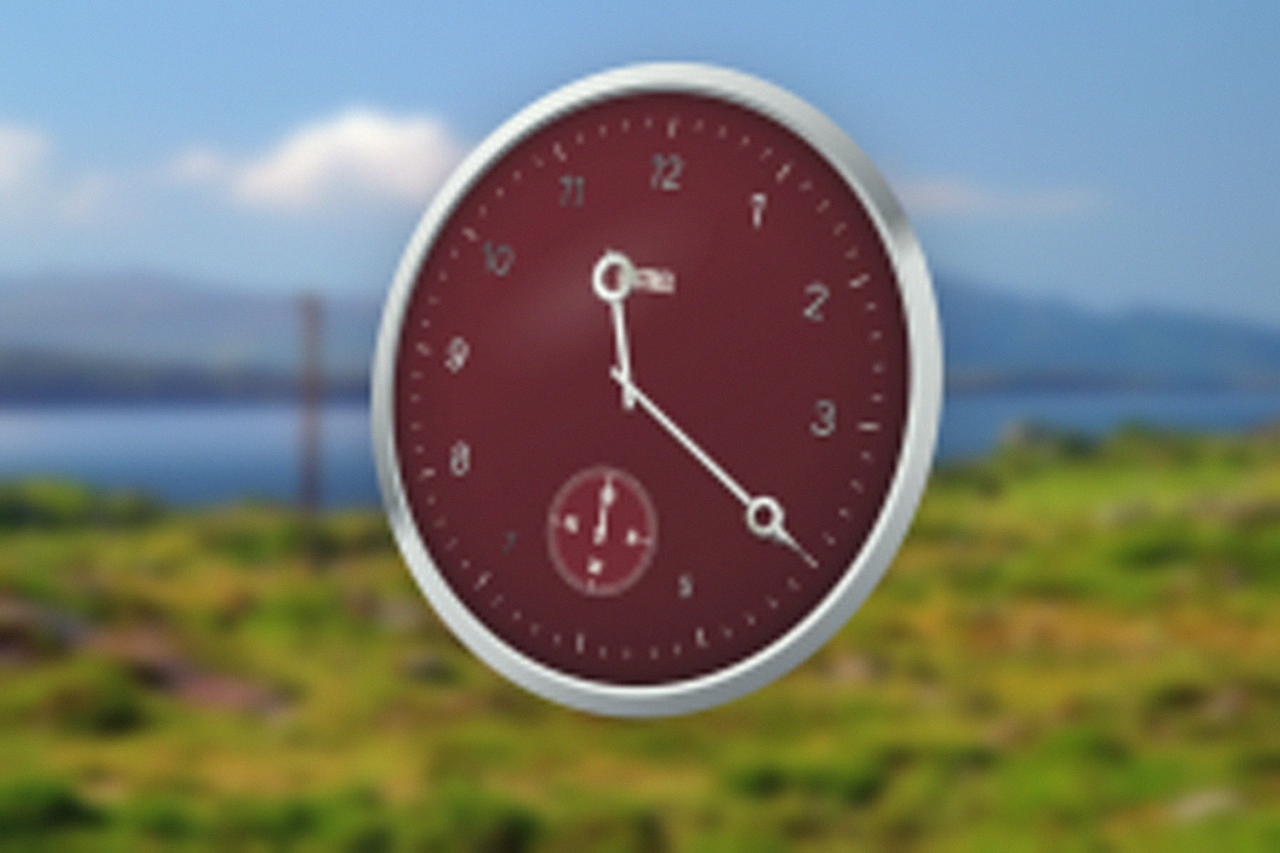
11:20
